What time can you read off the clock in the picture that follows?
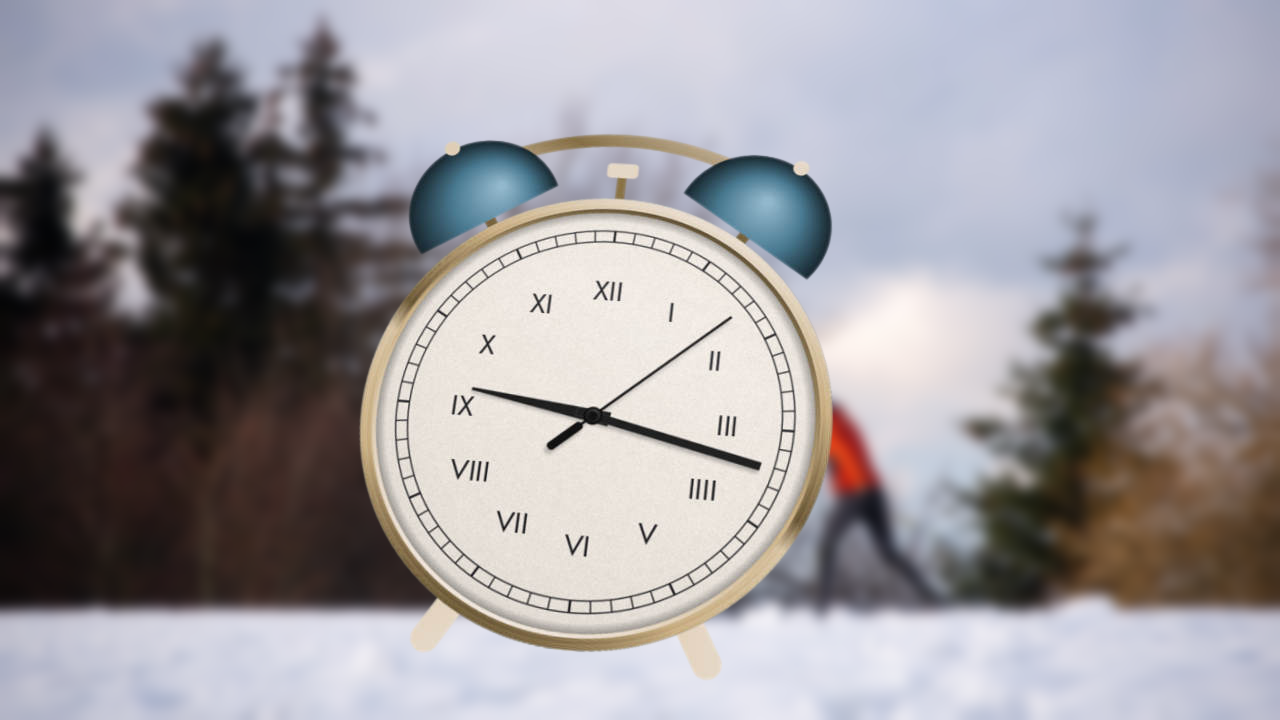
9:17:08
